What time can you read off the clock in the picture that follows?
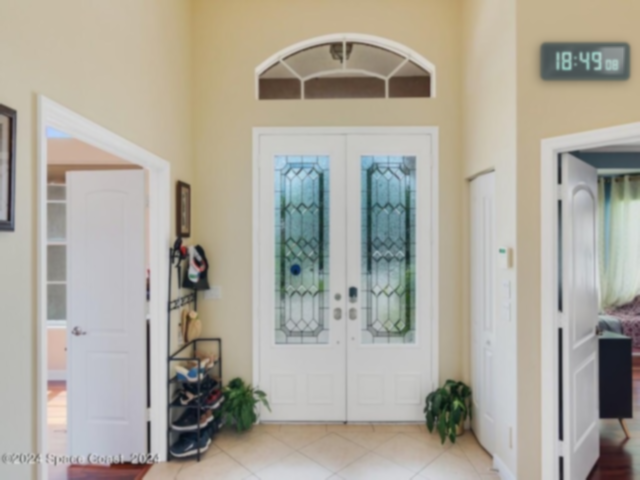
18:49
